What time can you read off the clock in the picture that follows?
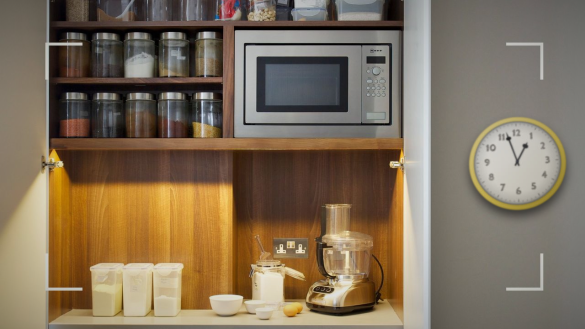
12:57
